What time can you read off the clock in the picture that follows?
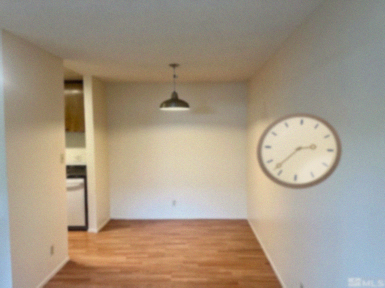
2:37
